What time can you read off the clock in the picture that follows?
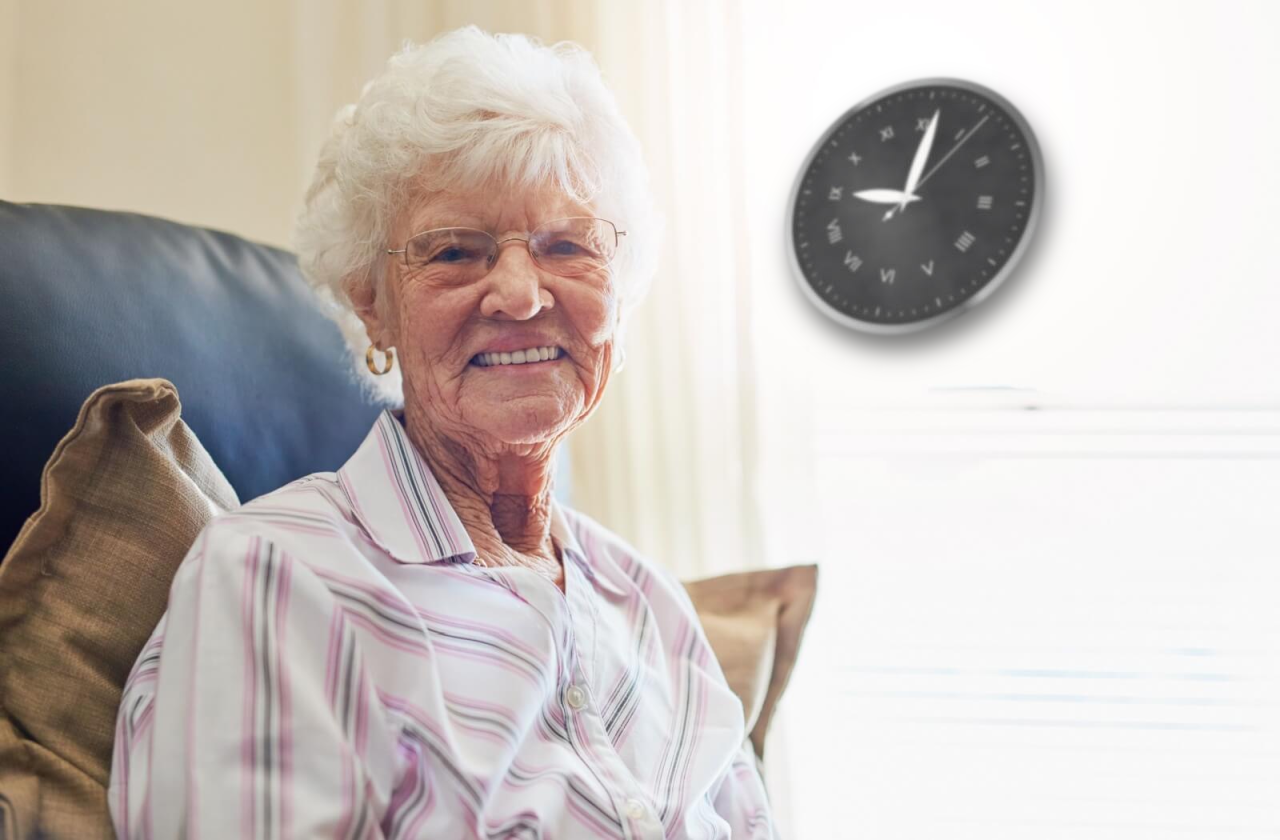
9:01:06
